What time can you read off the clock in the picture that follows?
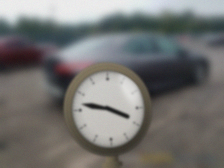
3:47
